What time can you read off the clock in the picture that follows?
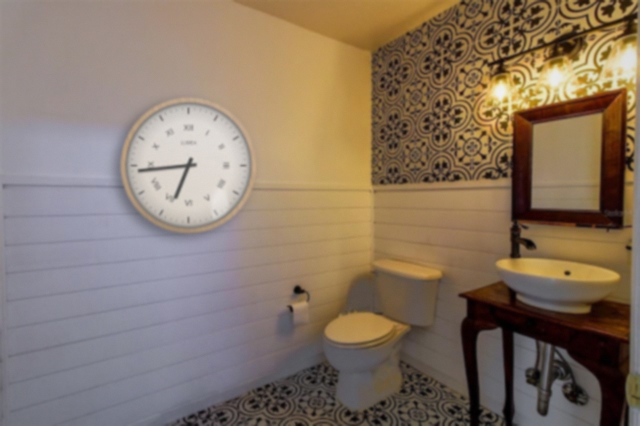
6:44
